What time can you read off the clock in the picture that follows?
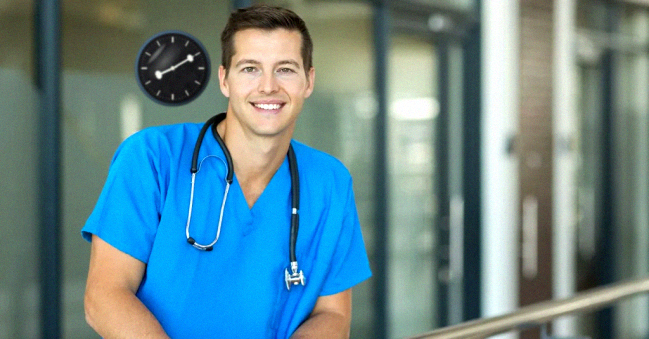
8:10
